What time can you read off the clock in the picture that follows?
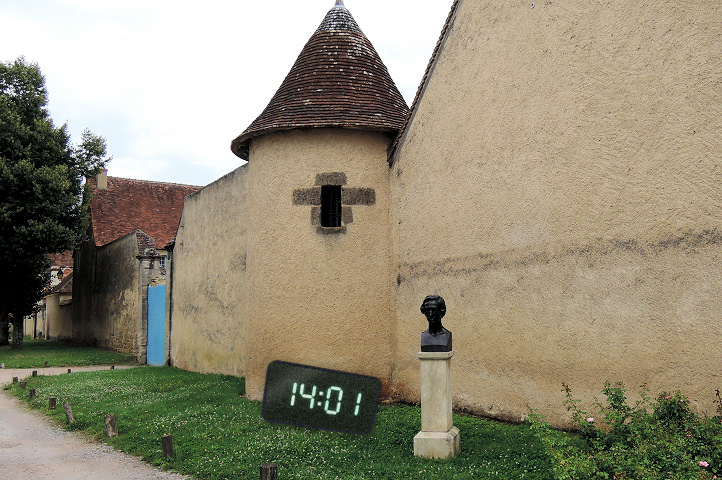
14:01
